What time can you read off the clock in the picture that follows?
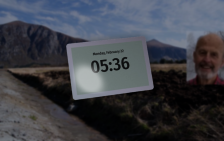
5:36
